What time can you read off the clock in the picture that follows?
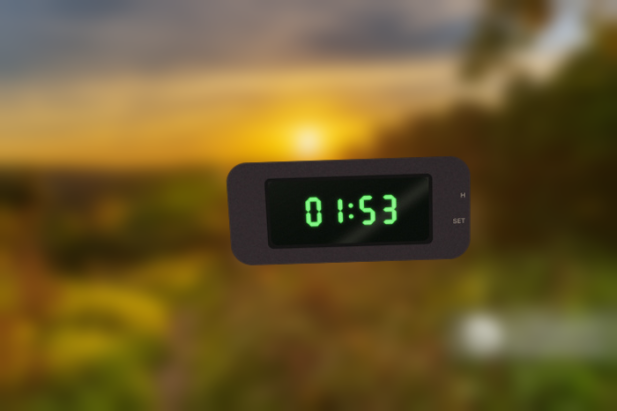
1:53
